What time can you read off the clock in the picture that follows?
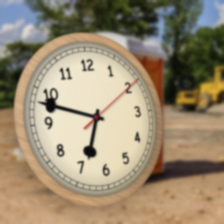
6:48:10
